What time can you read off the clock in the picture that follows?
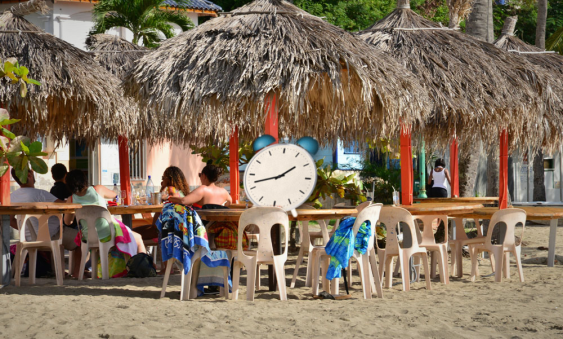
1:42
